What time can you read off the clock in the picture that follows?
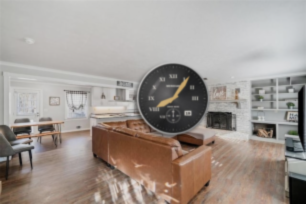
8:06
